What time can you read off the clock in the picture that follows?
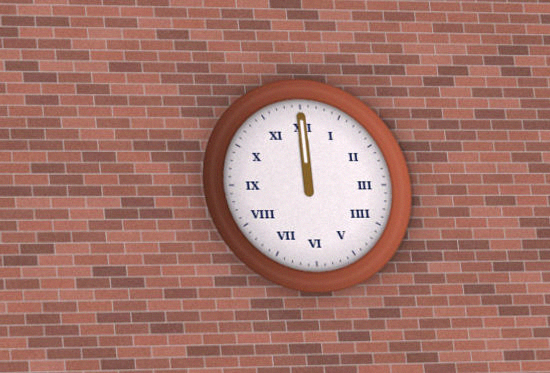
12:00
